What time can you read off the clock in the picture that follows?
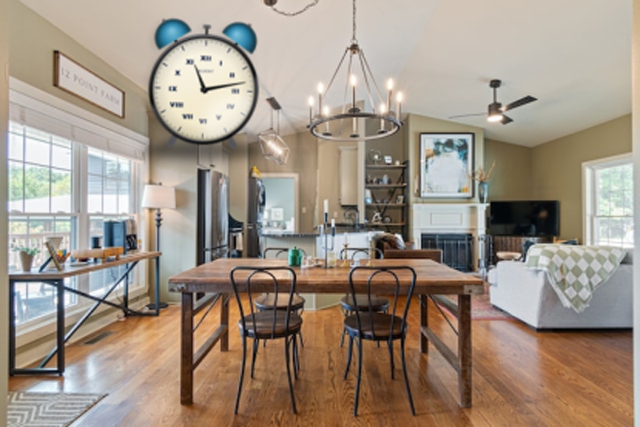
11:13
